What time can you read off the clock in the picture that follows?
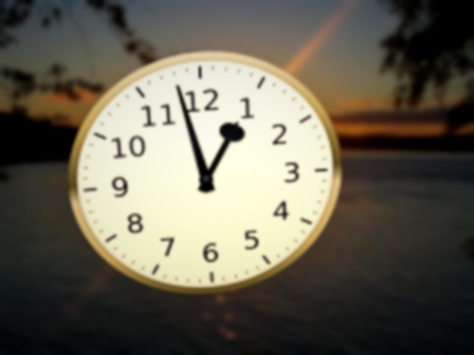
12:58
